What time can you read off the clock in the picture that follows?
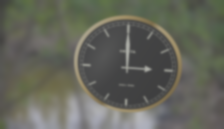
3:00
